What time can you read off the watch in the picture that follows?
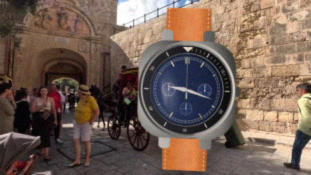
9:18
